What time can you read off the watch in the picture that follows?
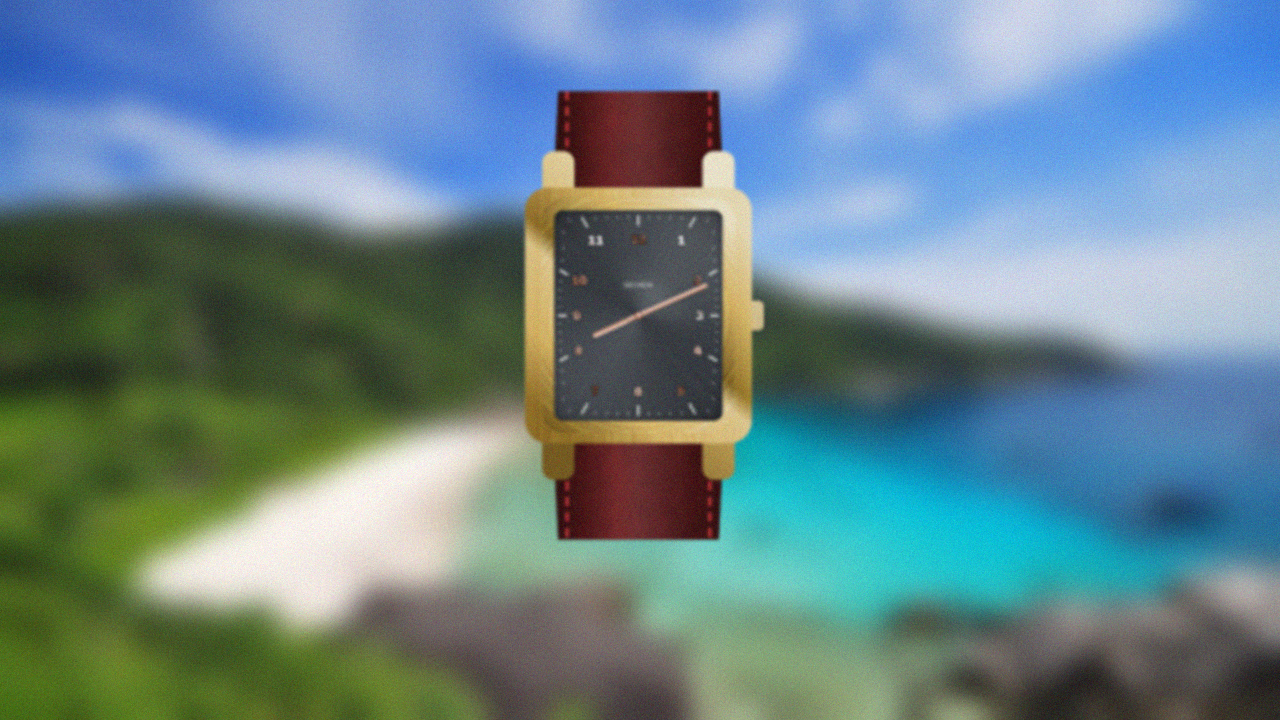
8:11
